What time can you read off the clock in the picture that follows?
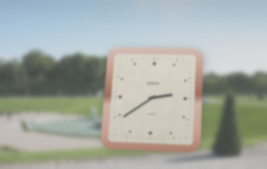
2:39
